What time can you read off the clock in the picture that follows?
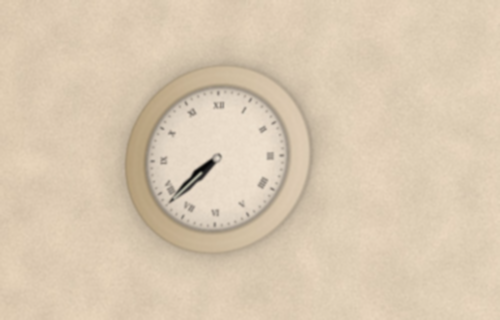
7:38
